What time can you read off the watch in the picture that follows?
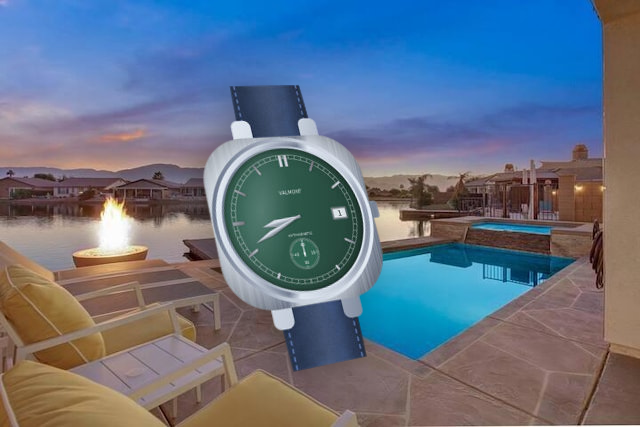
8:41
